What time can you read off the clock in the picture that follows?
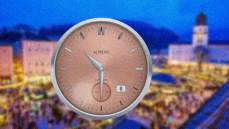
10:30
